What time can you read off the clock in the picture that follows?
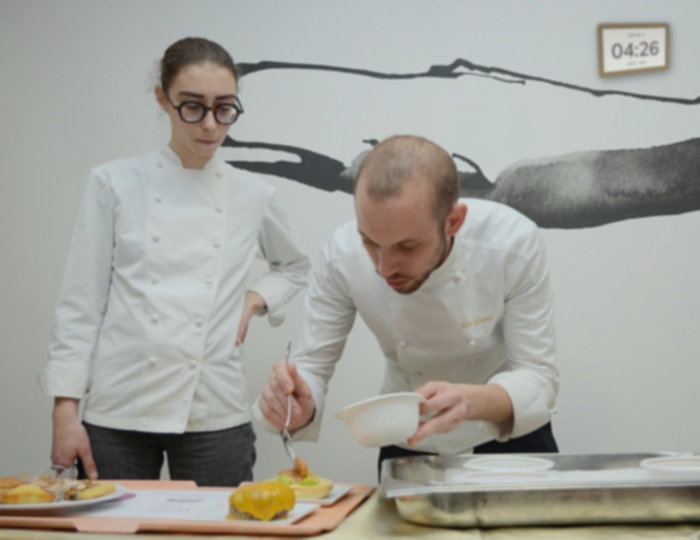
4:26
